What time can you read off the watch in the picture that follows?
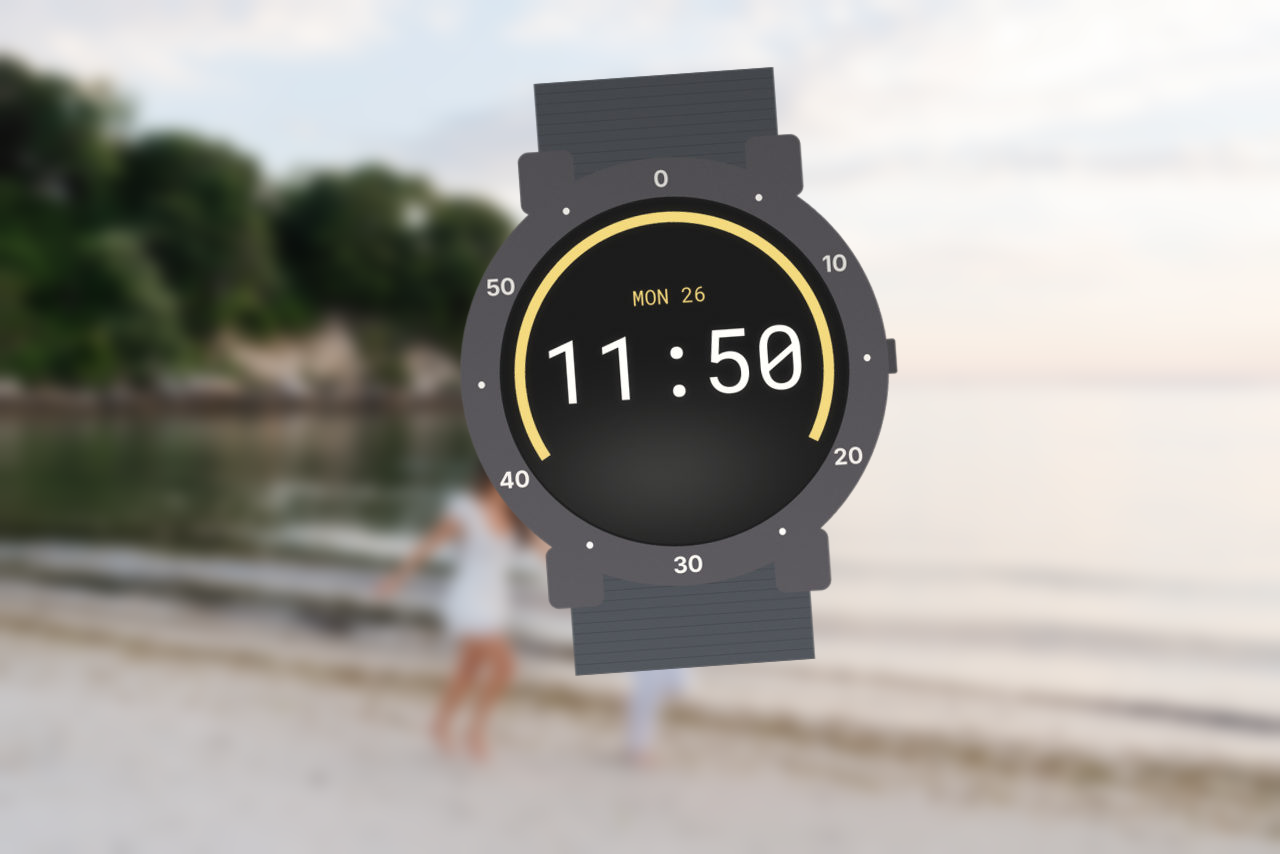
11:50
